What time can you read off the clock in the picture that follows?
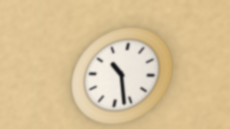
10:27
